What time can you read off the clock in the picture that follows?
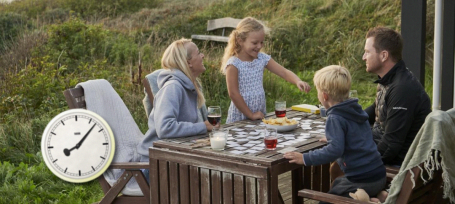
8:07
